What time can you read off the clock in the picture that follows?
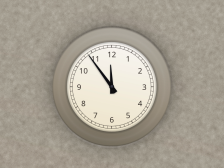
11:54
